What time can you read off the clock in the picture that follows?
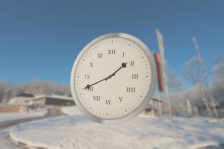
1:41
